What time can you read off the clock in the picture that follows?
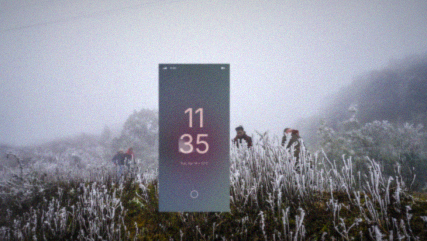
11:35
